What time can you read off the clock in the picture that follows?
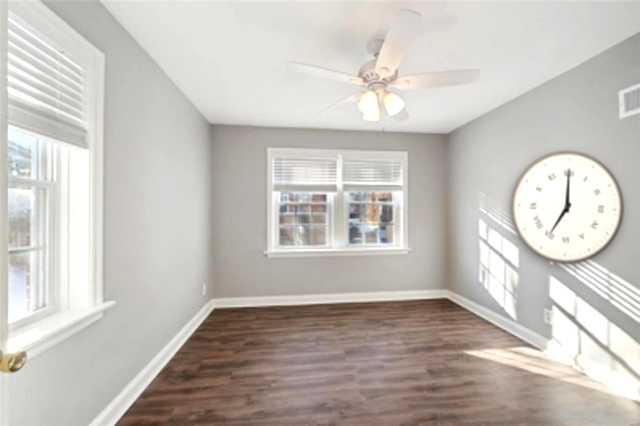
7:00
